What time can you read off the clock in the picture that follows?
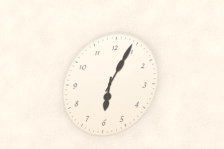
6:04
